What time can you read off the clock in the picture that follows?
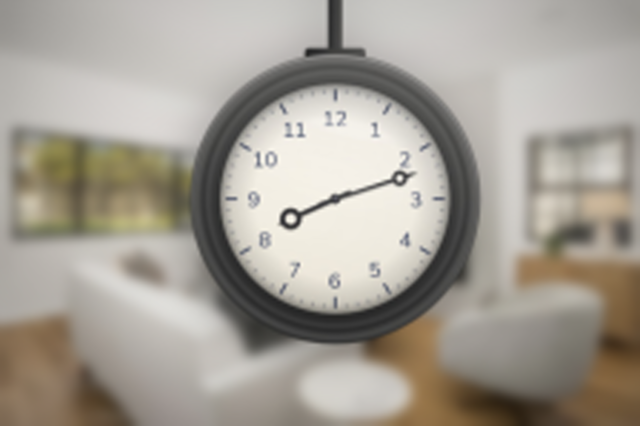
8:12
